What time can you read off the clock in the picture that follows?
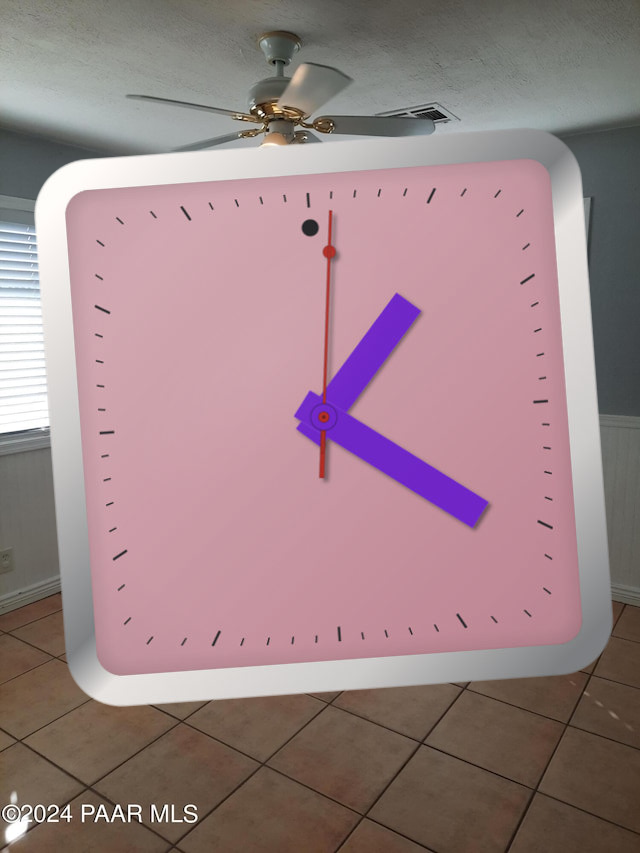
1:21:01
